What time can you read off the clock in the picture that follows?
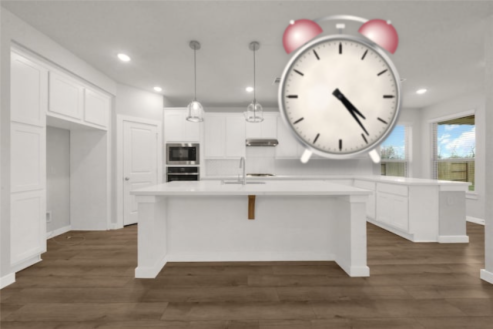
4:24
